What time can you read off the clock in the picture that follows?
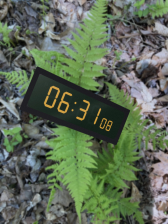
6:31:08
